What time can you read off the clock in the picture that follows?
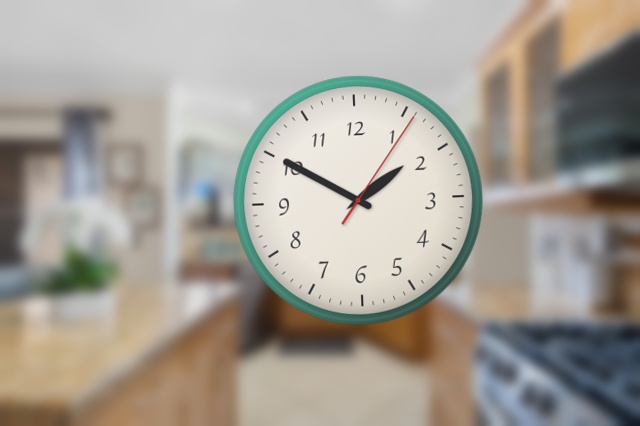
1:50:06
